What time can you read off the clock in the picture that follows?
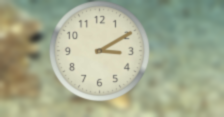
3:10
